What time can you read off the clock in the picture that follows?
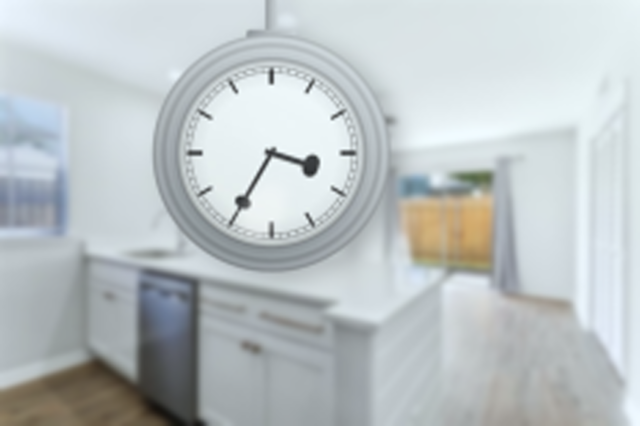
3:35
